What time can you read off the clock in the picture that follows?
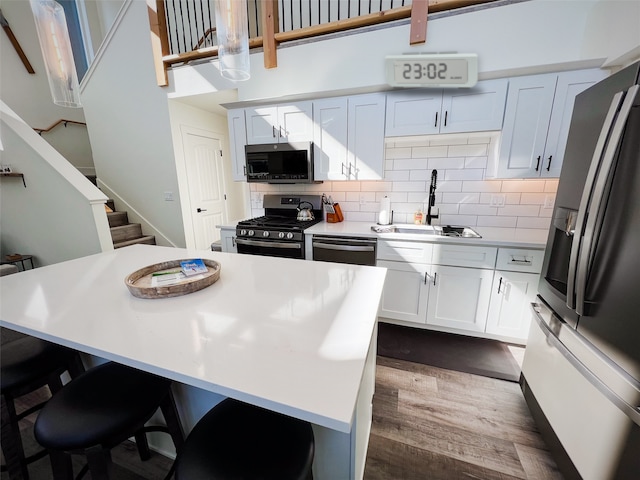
23:02
